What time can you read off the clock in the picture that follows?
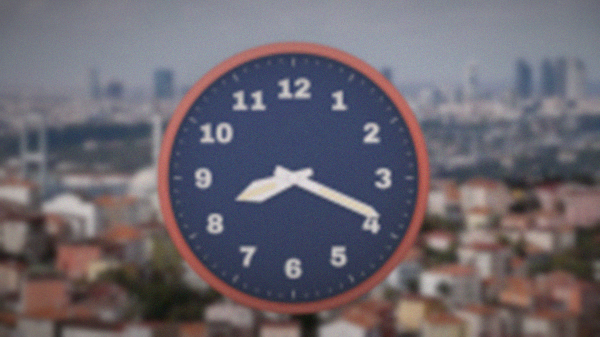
8:19
